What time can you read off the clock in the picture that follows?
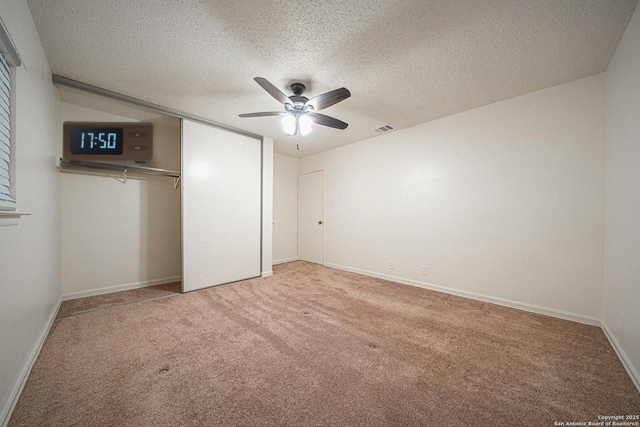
17:50
